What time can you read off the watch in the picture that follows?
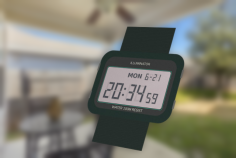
20:34:59
